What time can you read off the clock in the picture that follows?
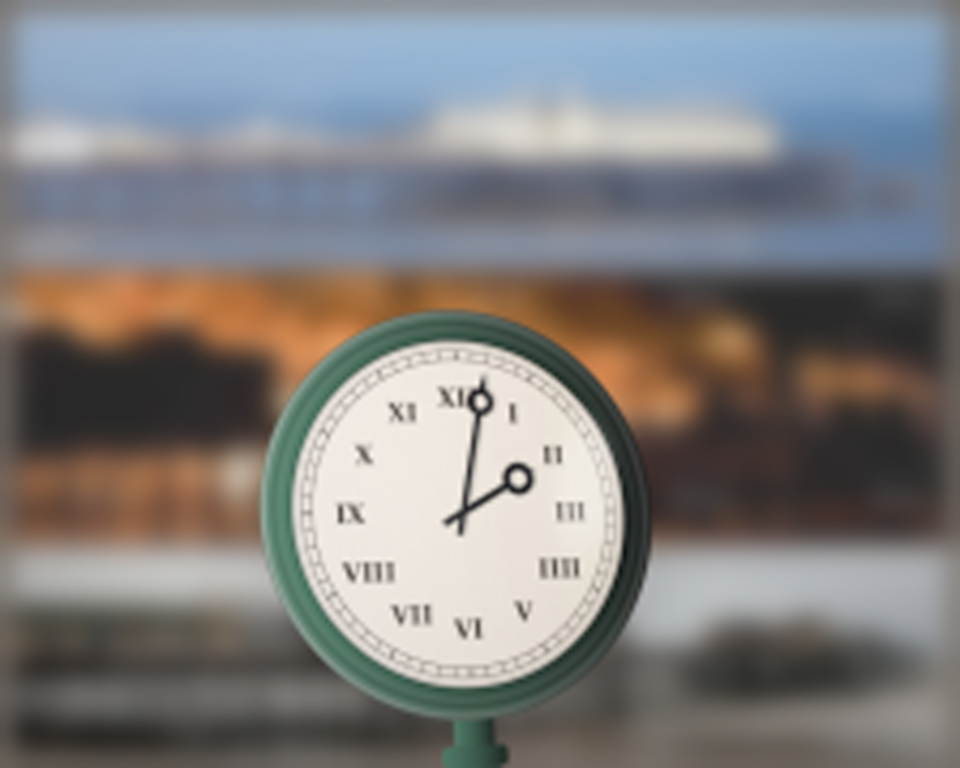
2:02
